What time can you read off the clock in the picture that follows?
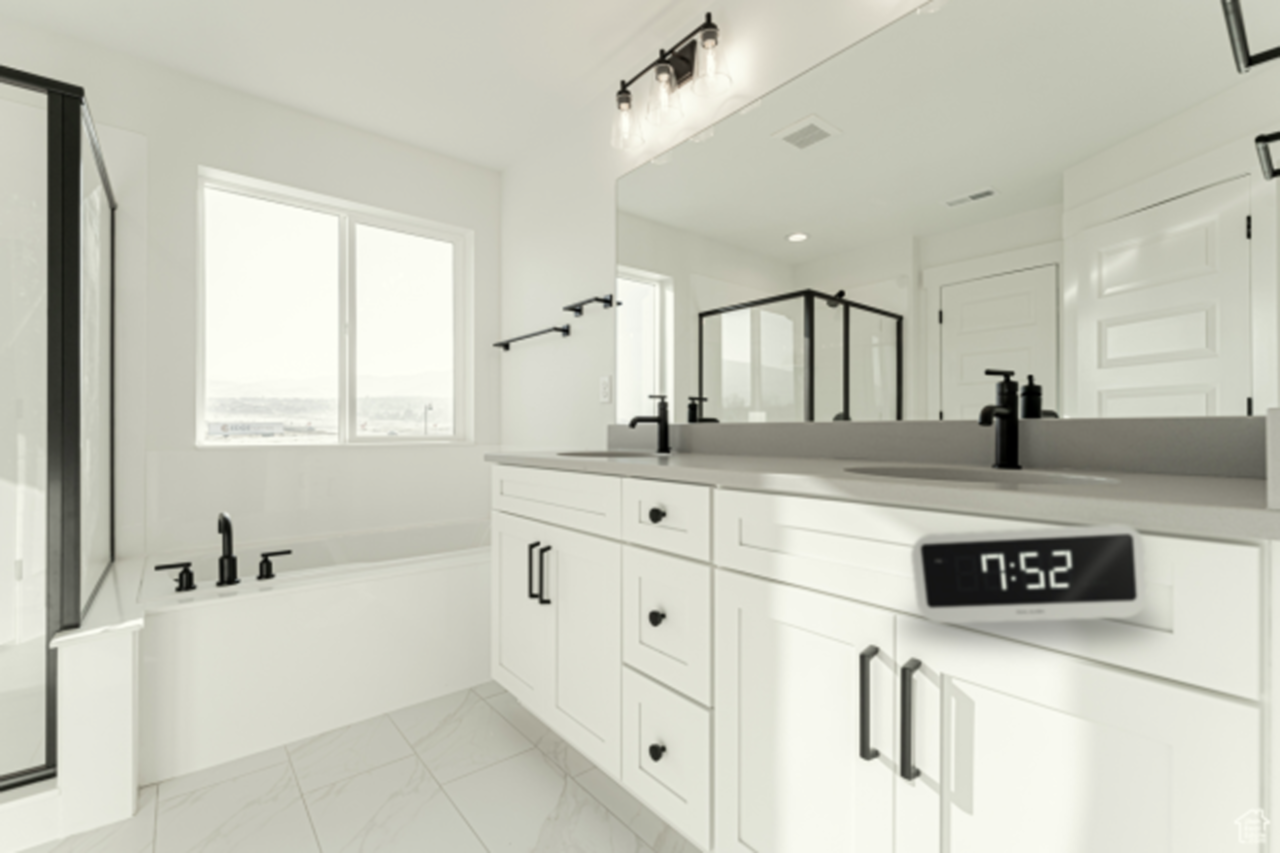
7:52
